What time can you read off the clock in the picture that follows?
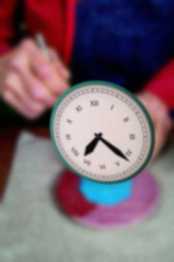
7:22
